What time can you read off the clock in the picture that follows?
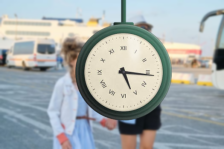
5:16
